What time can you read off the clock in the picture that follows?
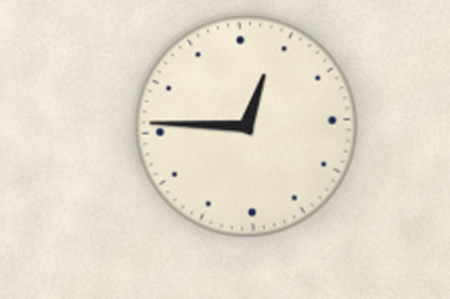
12:46
